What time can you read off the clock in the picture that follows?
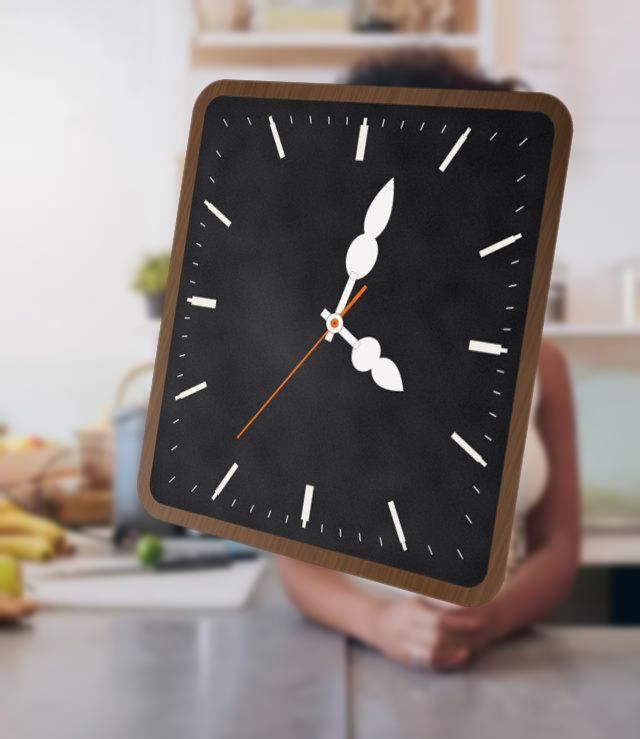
4:02:36
